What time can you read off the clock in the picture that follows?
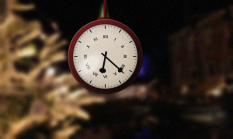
6:22
